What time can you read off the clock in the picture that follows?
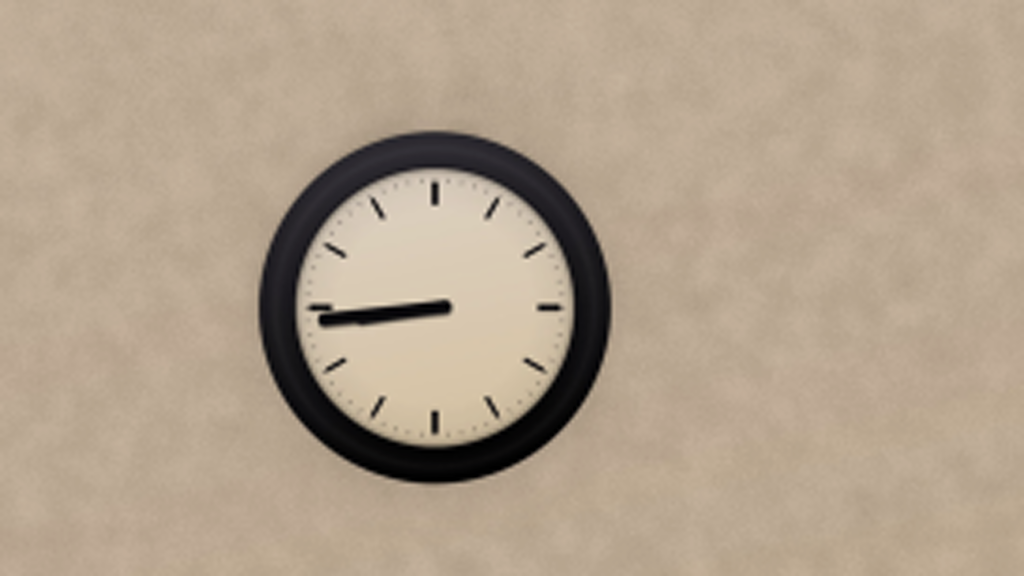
8:44
